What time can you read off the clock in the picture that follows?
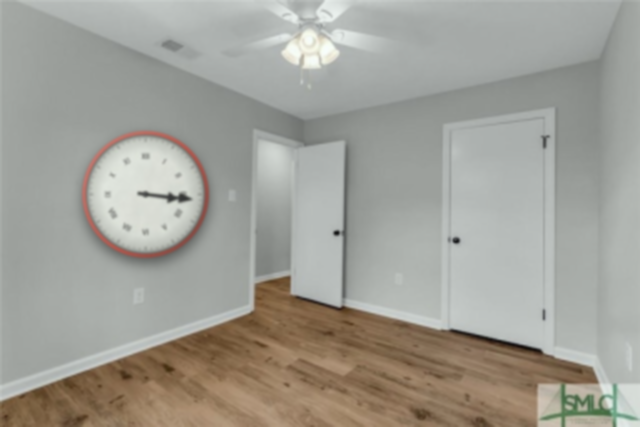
3:16
